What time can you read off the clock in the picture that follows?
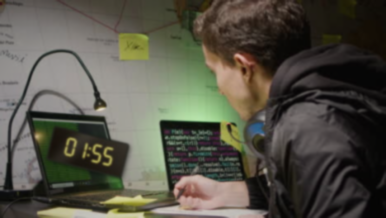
1:55
